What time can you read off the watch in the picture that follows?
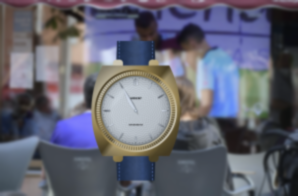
10:55
